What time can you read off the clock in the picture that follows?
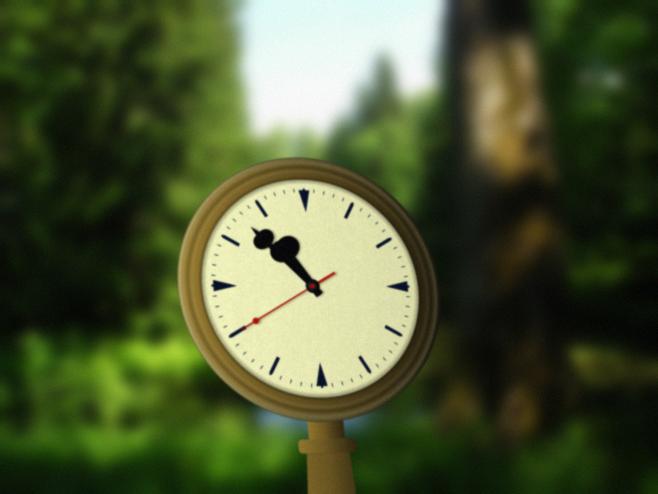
10:52:40
